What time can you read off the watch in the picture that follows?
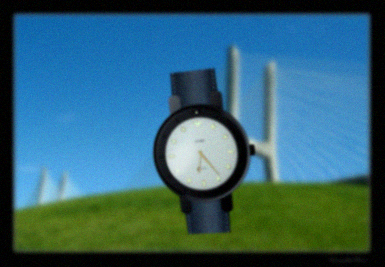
6:24
